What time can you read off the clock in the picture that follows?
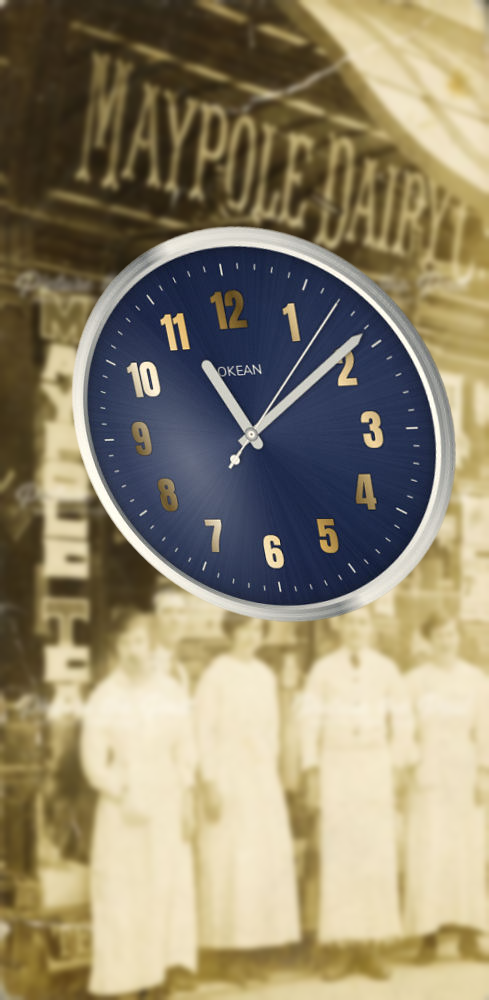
11:09:07
